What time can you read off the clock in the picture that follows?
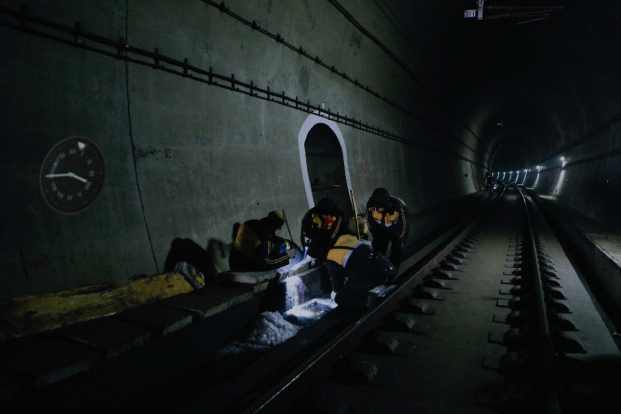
3:45
